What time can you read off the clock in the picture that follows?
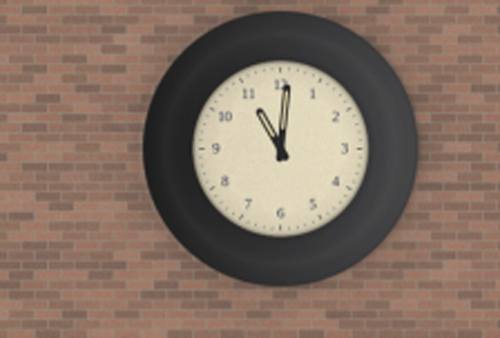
11:01
